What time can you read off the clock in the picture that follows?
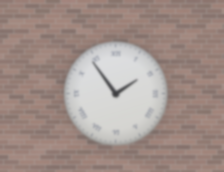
1:54
